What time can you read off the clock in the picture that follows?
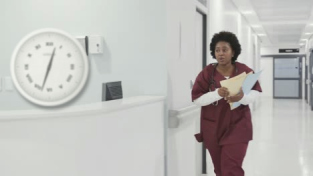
12:33
